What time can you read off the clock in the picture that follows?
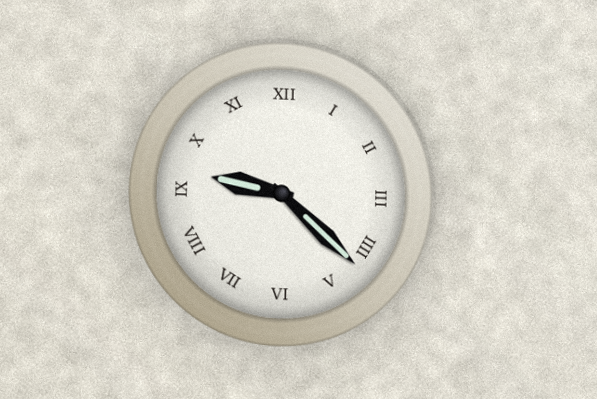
9:22
